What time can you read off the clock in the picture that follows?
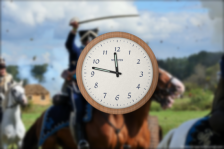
11:47
